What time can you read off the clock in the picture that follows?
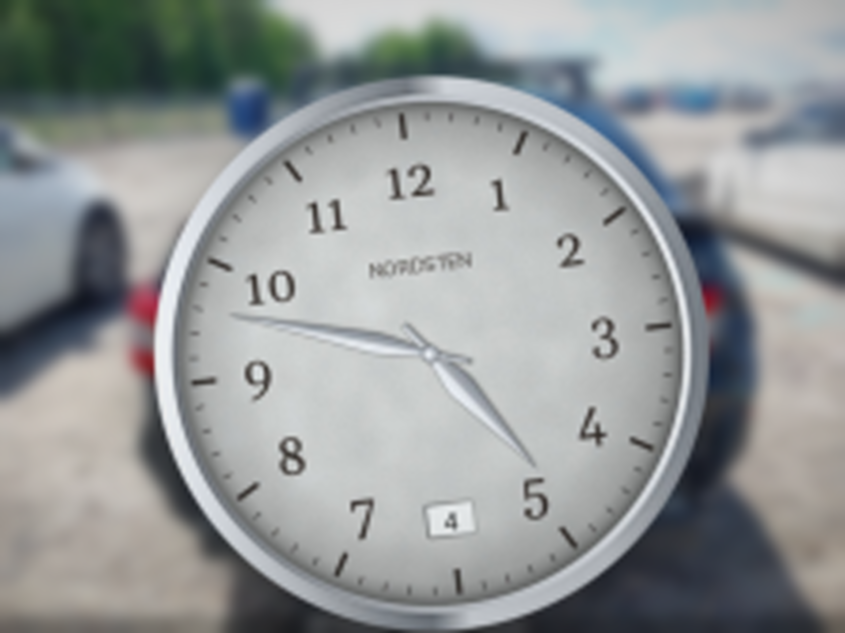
4:48
